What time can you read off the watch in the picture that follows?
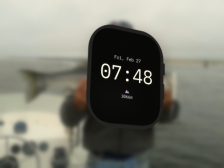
7:48
